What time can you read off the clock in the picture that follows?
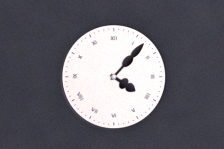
4:07
